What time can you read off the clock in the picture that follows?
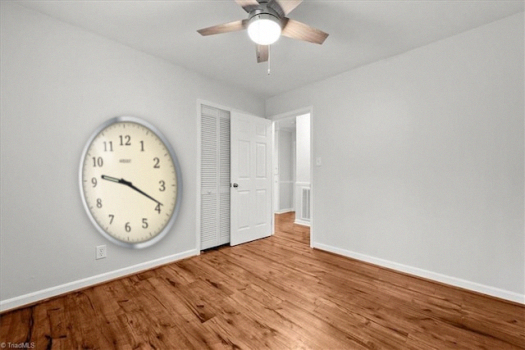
9:19
